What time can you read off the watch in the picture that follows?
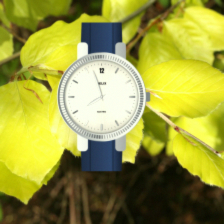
7:57
